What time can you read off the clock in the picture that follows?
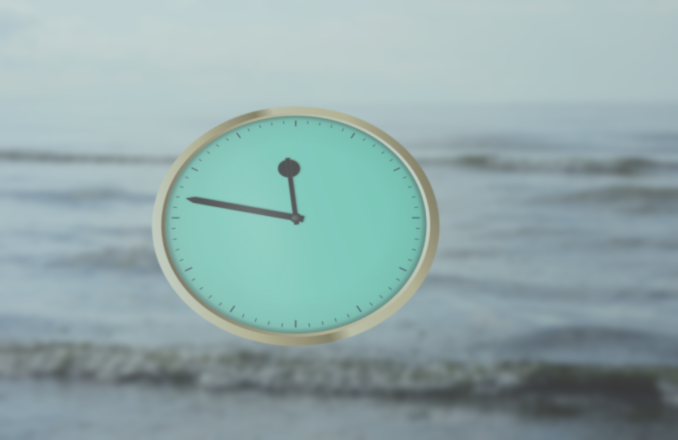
11:47
